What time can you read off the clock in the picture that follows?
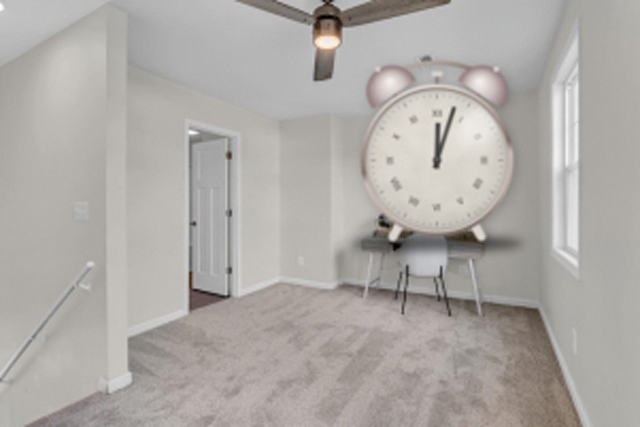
12:03
